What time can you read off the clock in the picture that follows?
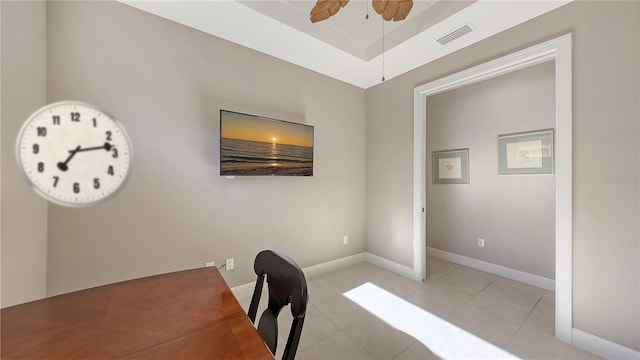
7:13
